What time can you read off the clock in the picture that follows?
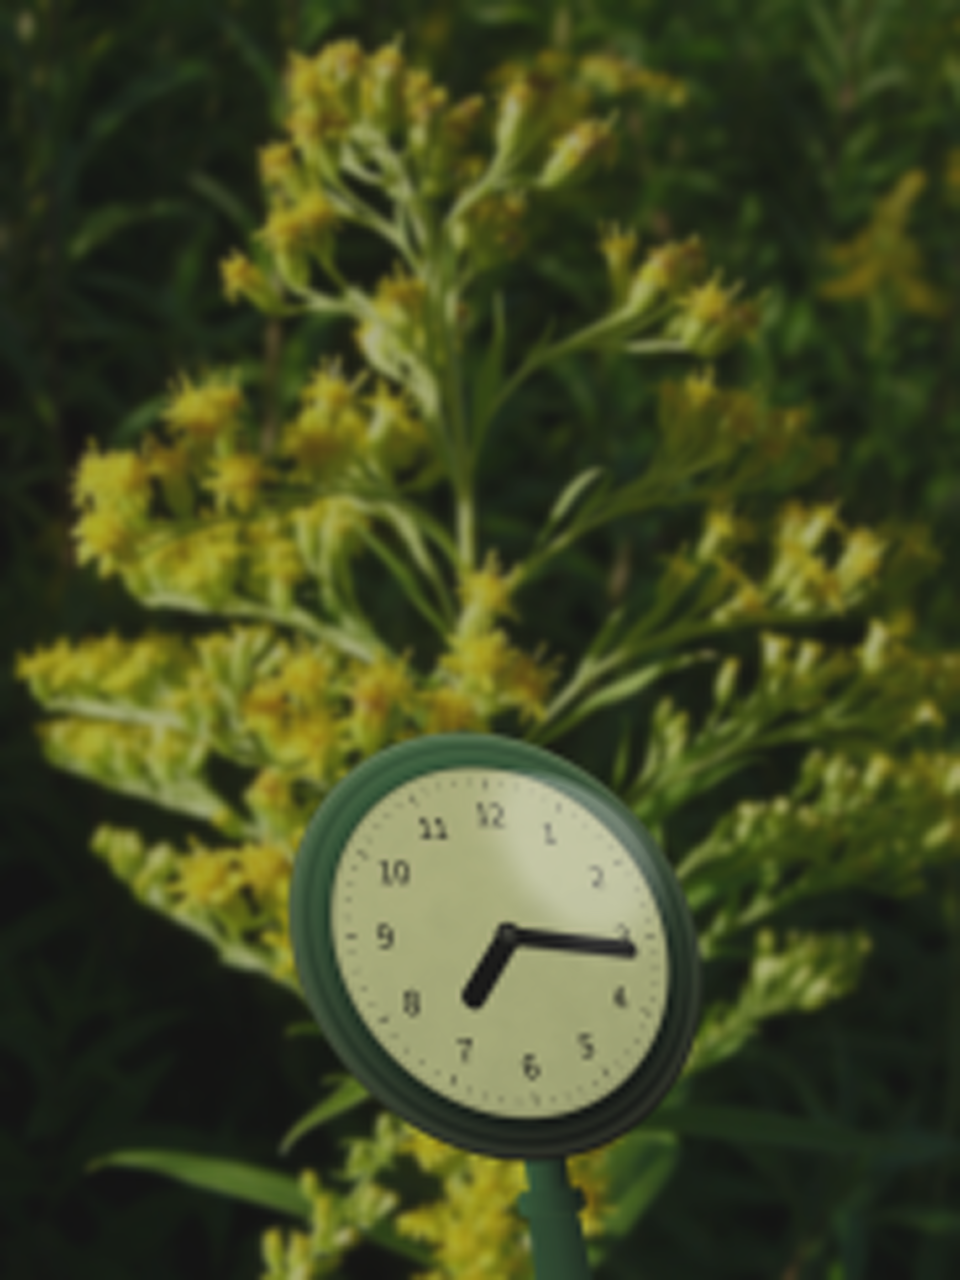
7:16
